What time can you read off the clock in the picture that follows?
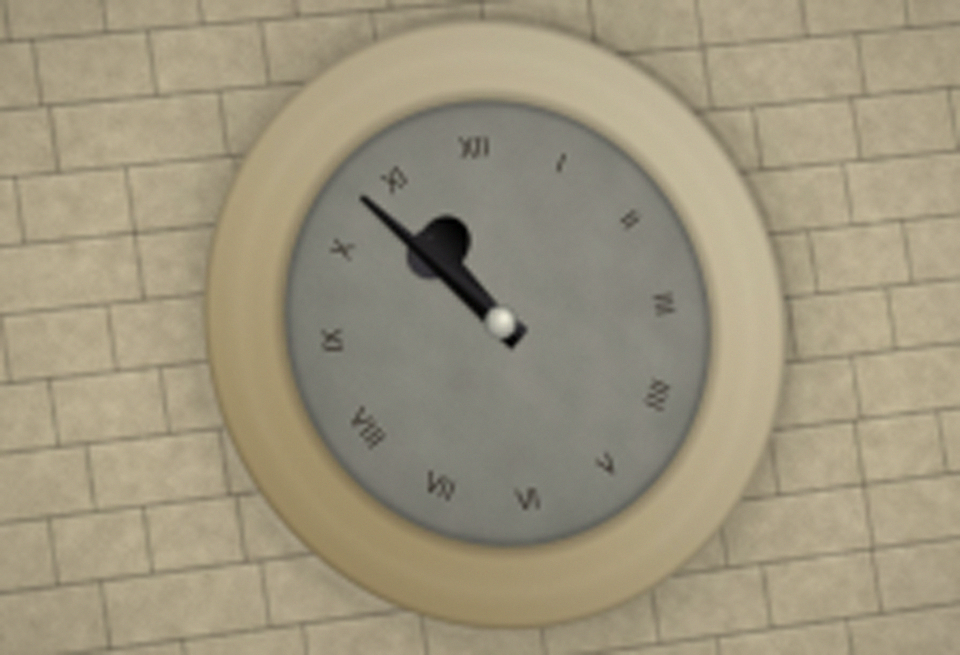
10:53
